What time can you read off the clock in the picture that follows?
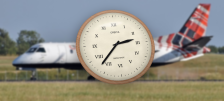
2:37
